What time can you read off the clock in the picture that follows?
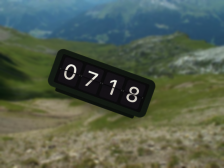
7:18
